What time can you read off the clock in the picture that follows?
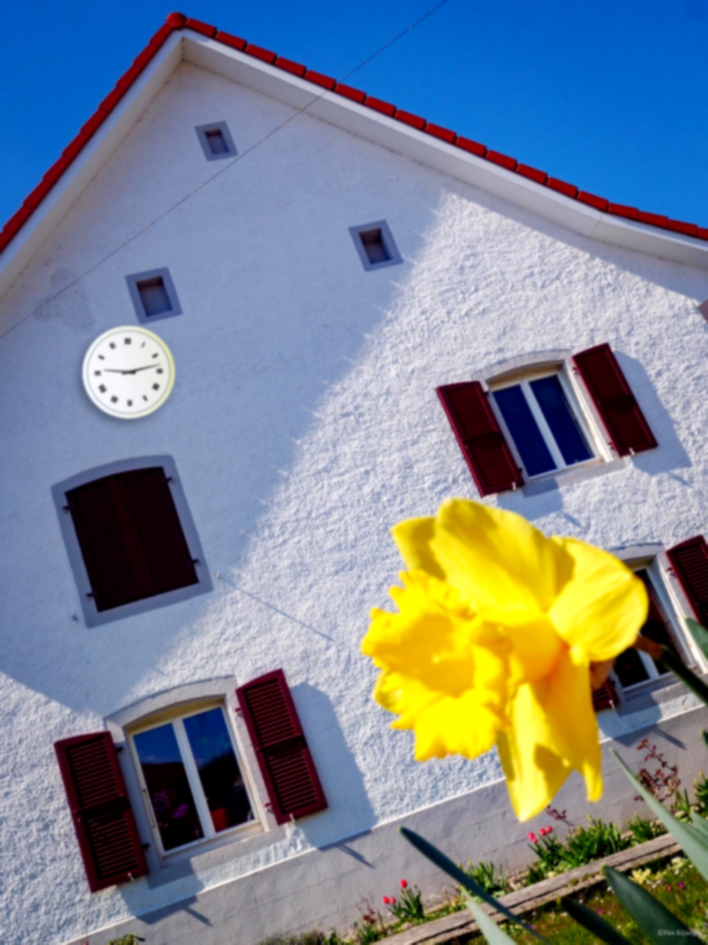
9:13
